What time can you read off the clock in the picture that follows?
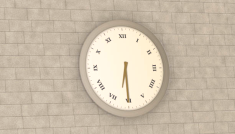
6:30
